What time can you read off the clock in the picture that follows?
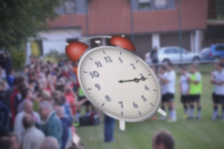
3:16
